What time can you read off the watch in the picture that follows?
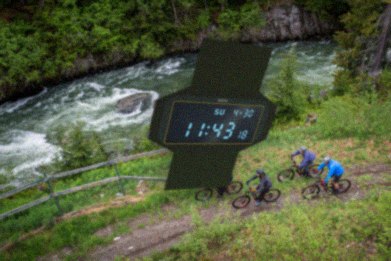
11:43
